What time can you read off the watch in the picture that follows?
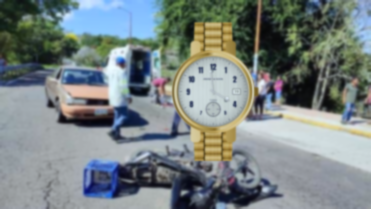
3:59
